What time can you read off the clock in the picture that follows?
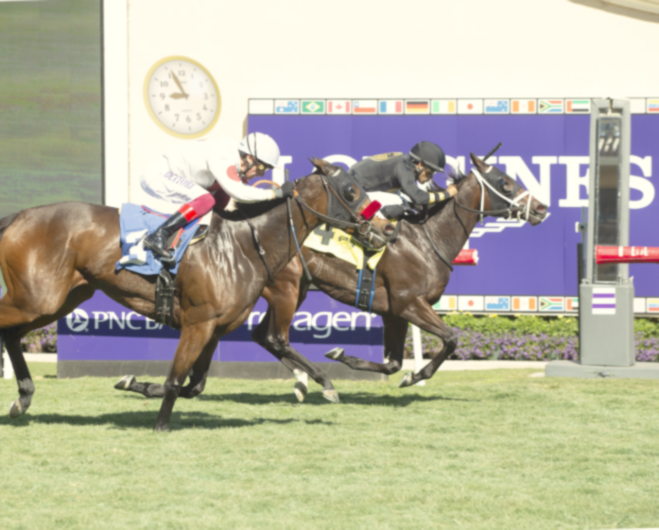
8:56
